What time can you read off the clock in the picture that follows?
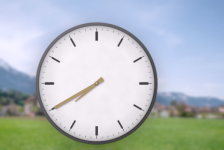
7:40
